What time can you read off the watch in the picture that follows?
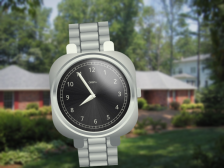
7:55
